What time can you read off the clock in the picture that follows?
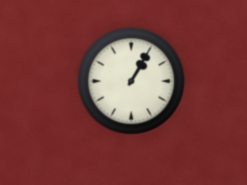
1:05
